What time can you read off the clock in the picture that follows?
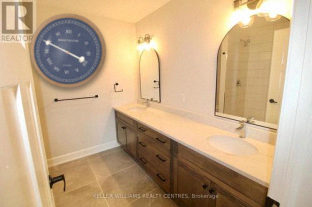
3:49
